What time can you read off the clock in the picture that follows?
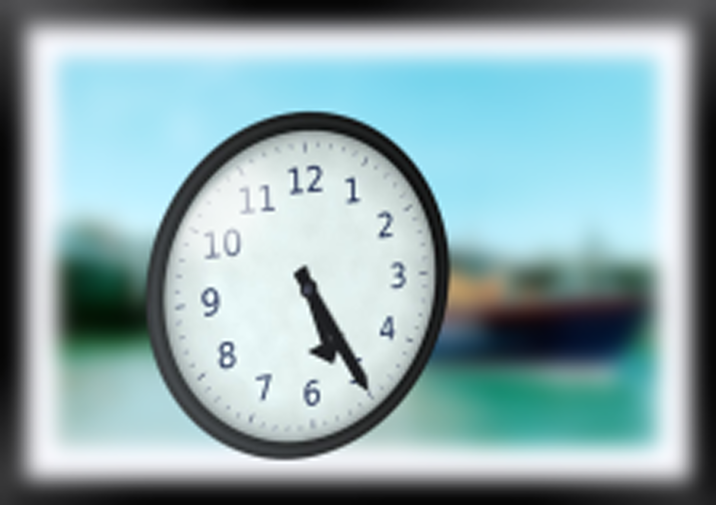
5:25
